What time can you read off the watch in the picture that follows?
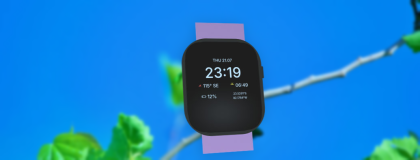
23:19
